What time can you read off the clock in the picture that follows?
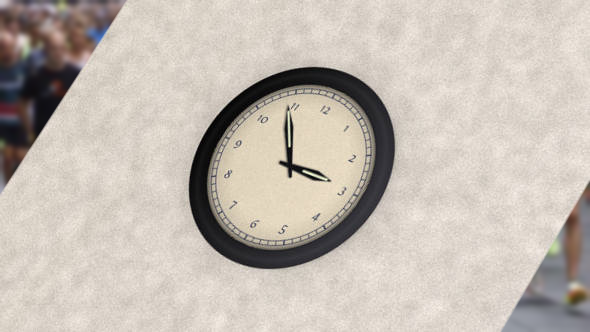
2:54
